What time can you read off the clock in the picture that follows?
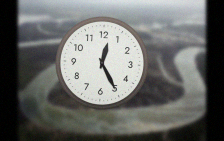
12:25
